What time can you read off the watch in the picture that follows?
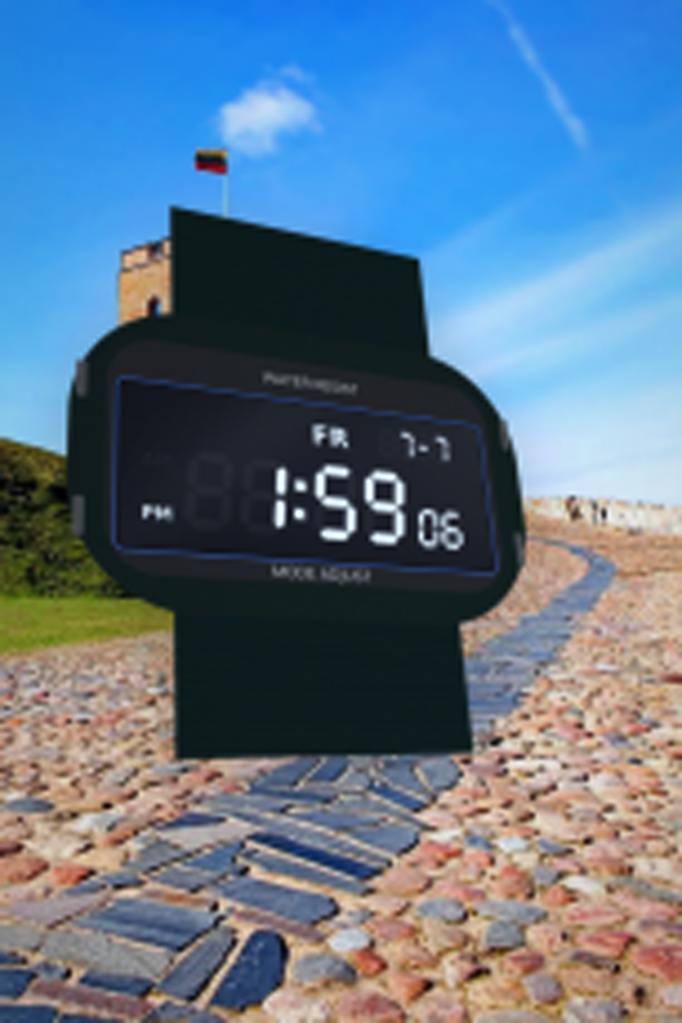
1:59:06
